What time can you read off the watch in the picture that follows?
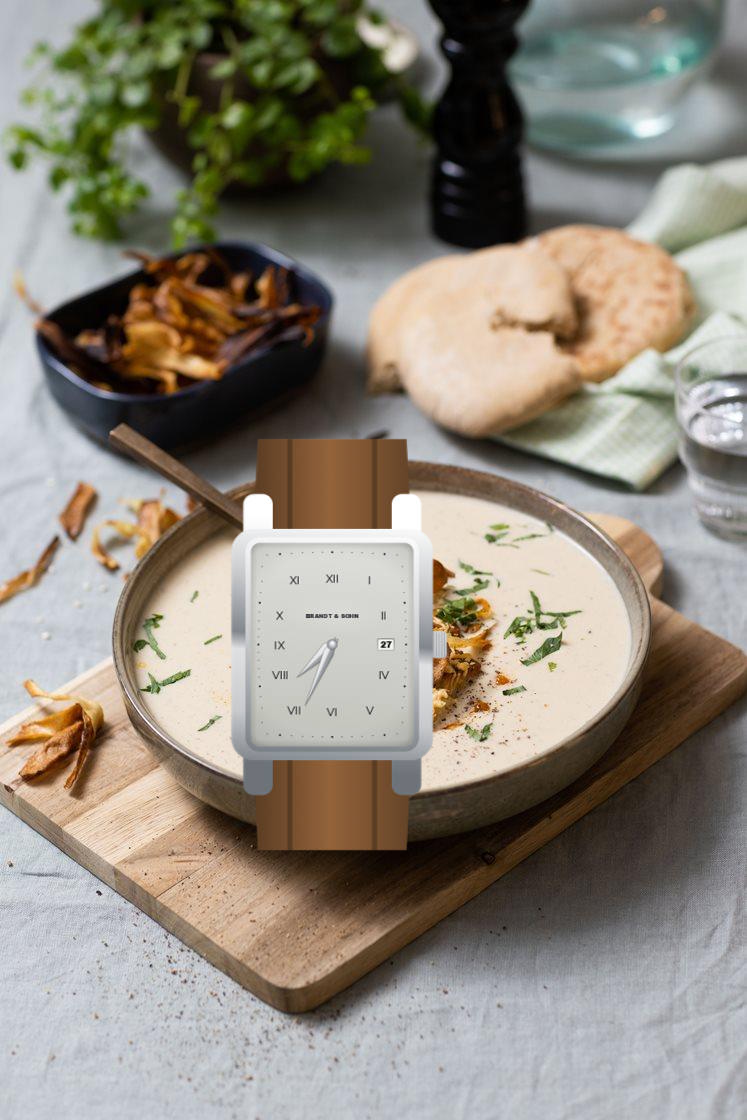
7:34
